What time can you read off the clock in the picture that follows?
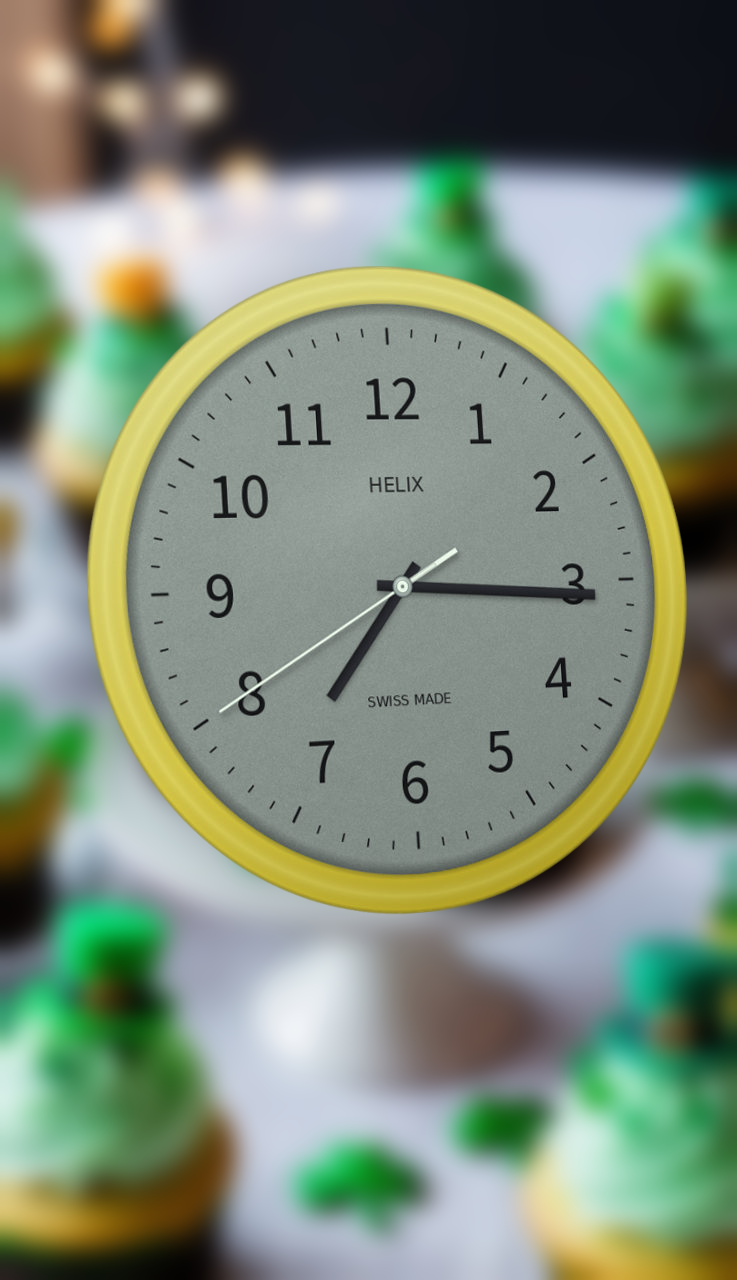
7:15:40
